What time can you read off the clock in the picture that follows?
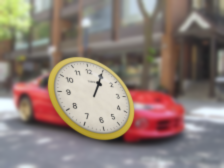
1:05
